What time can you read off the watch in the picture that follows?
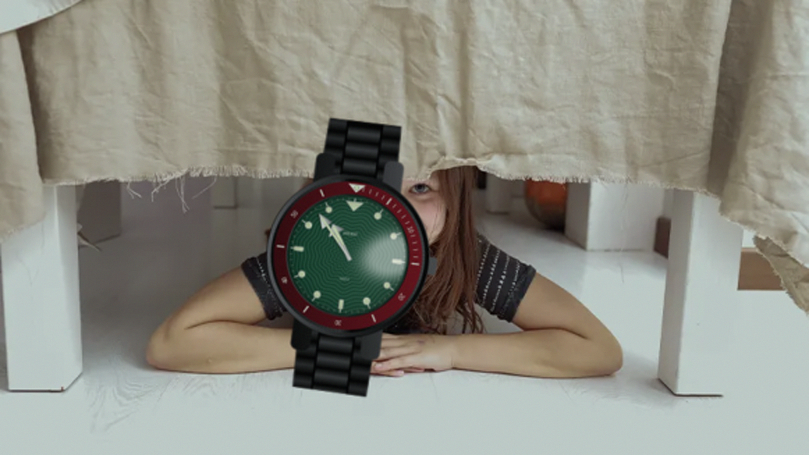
10:53
